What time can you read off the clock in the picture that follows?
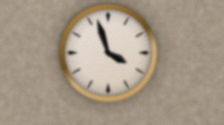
3:57
